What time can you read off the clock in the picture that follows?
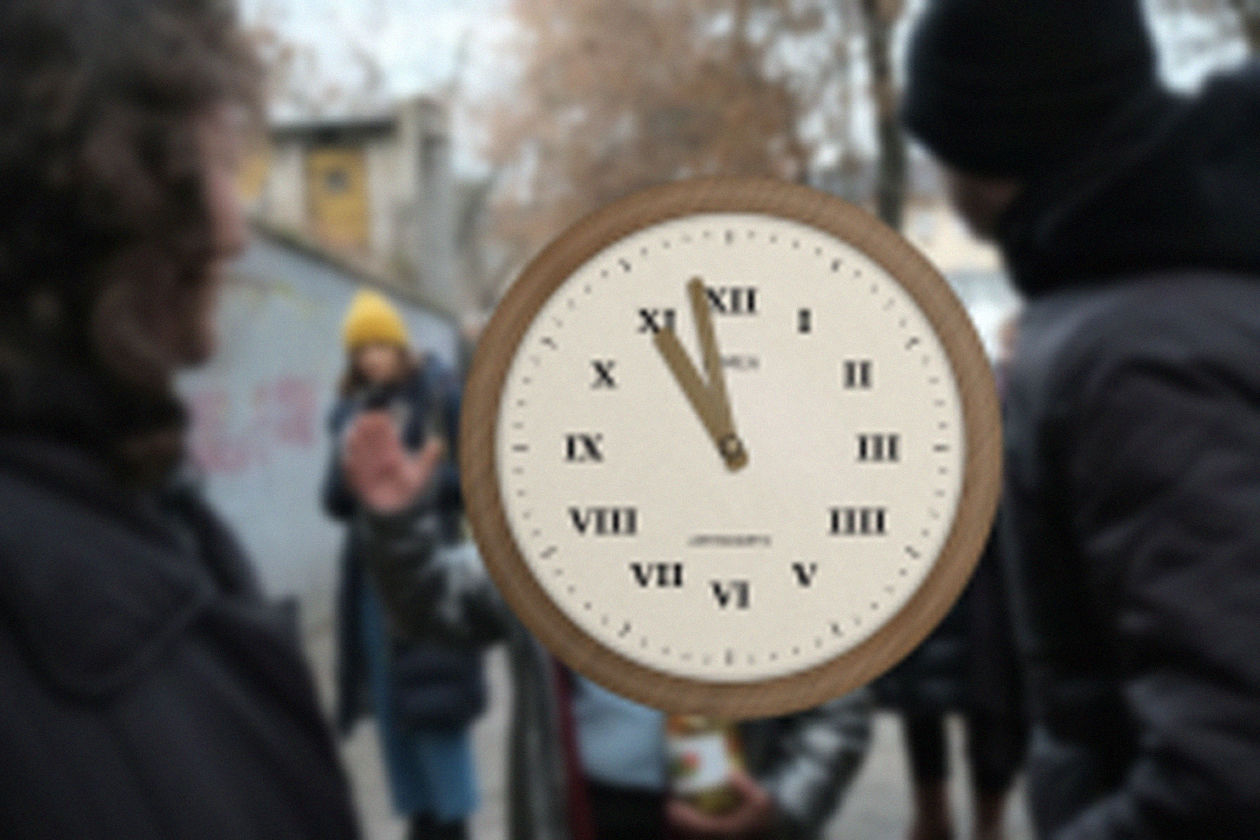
10:58
